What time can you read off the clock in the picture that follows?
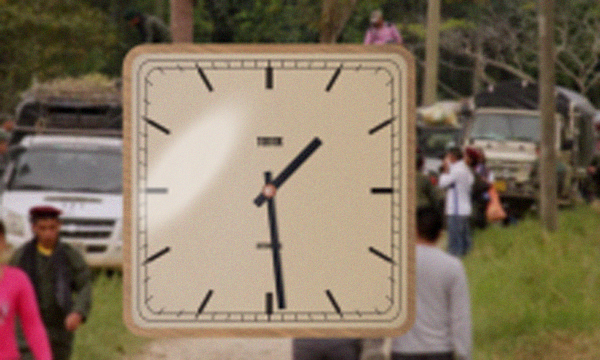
1:29
